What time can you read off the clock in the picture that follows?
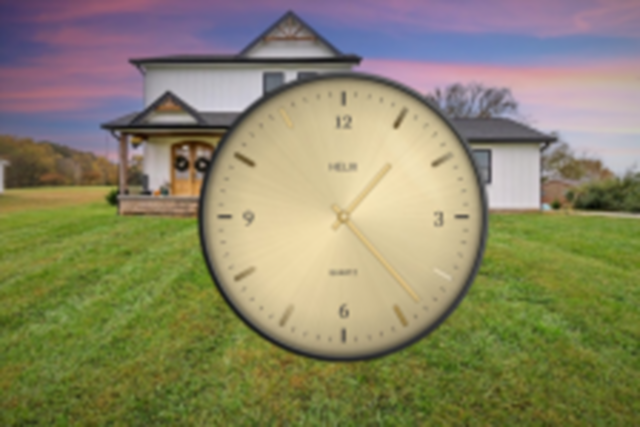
1:23
